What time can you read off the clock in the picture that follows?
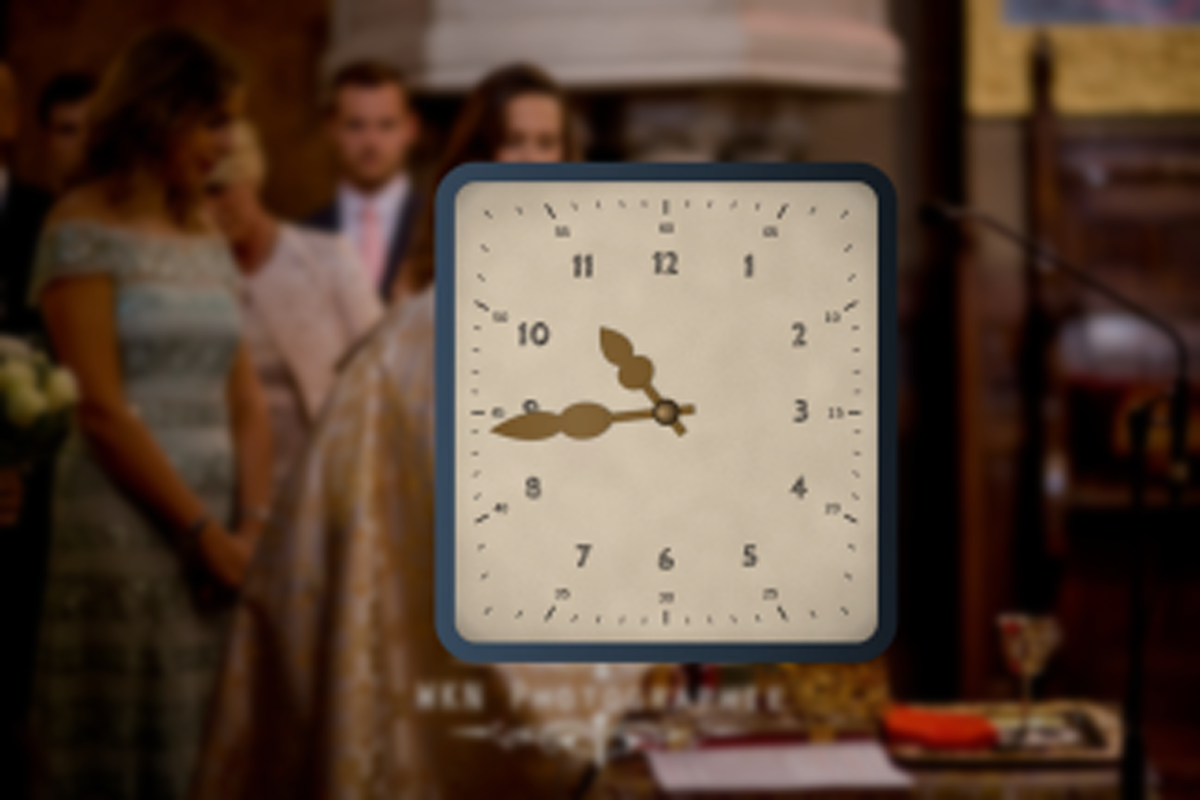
10:44
